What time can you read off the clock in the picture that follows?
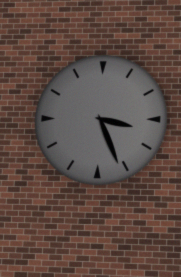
3:26
